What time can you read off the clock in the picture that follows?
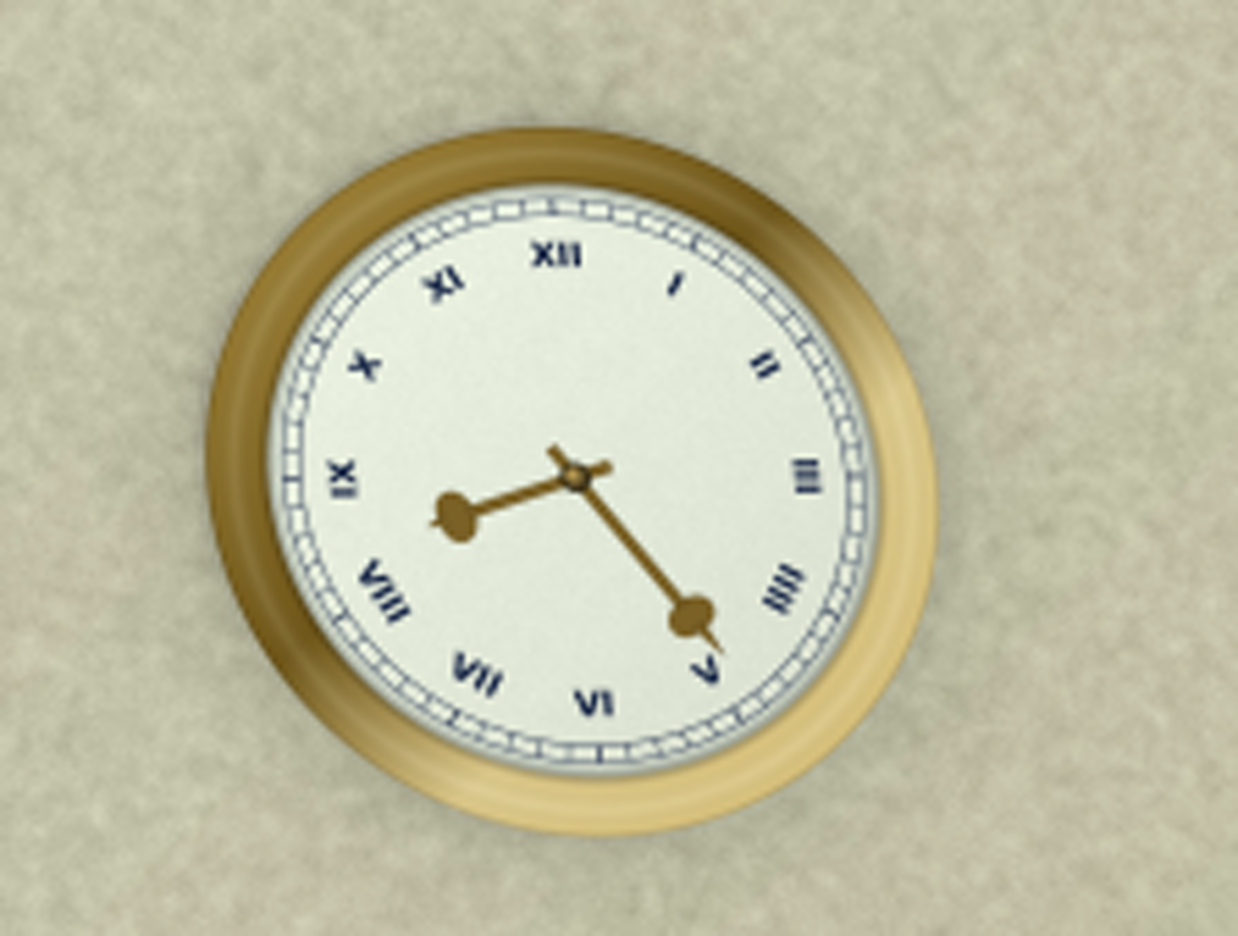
8:24
